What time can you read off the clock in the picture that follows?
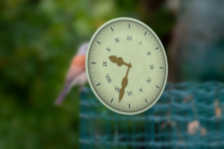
9:33
